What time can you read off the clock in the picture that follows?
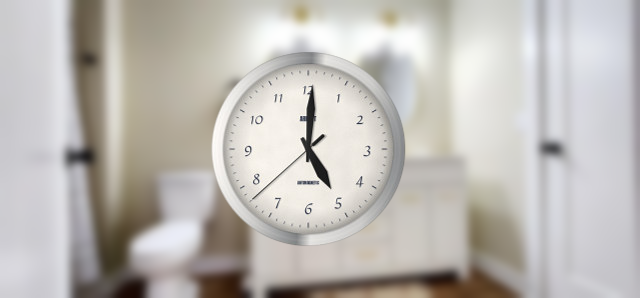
5:00:38
